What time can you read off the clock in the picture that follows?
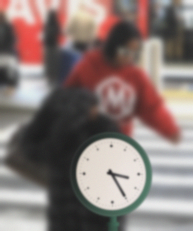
3:25
